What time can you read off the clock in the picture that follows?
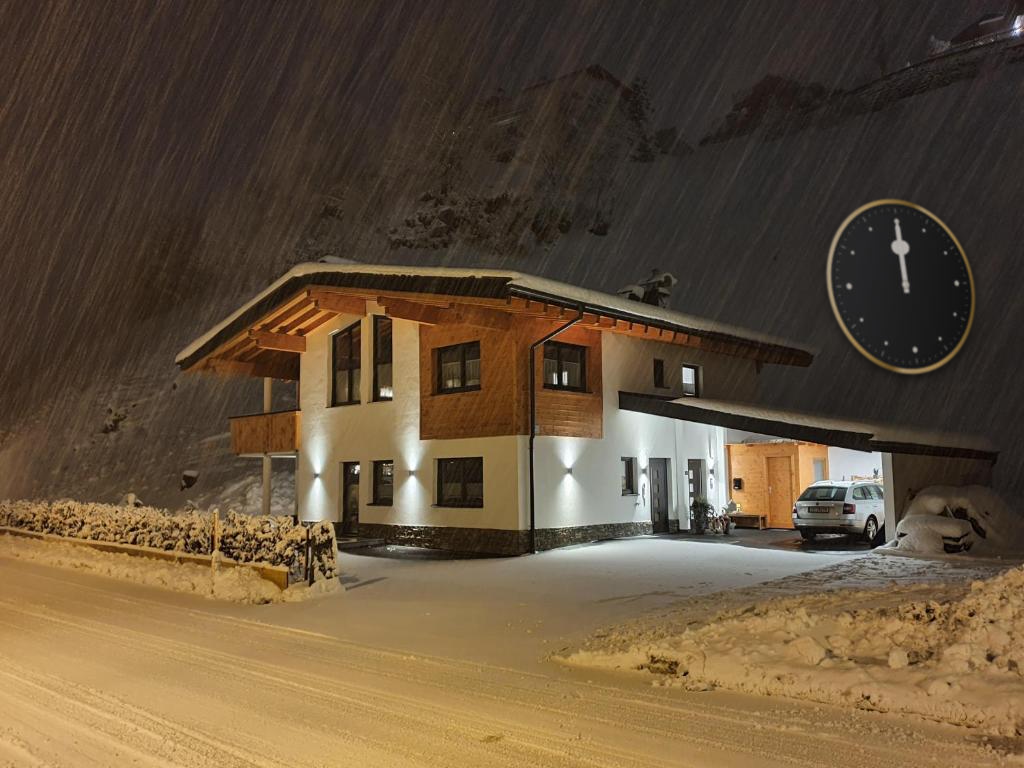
12:00
